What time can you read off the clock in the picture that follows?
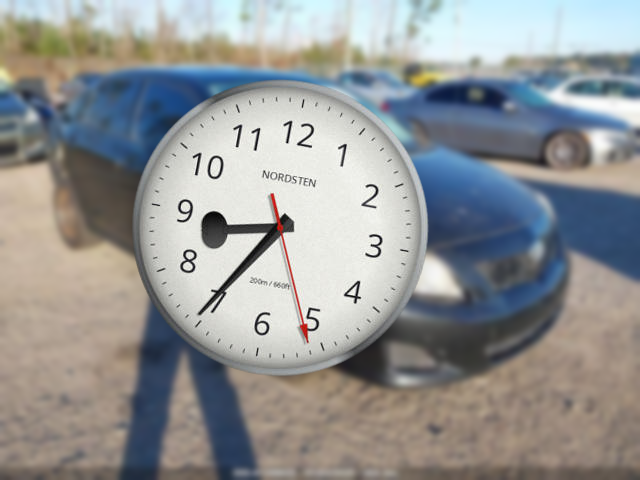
8:35:26
